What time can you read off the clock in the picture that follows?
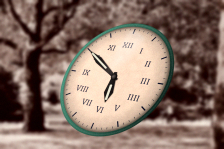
5:50
